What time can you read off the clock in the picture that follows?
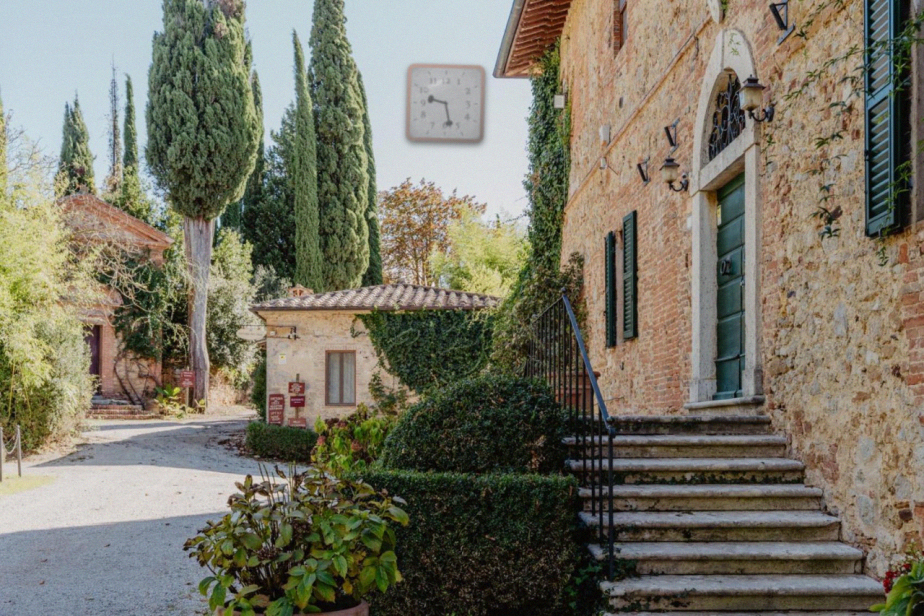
9:28
